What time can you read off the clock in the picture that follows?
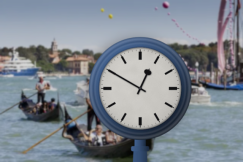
12:50
